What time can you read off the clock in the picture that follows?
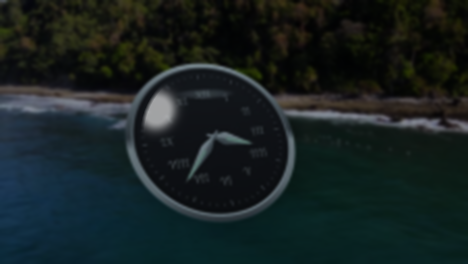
3:37
